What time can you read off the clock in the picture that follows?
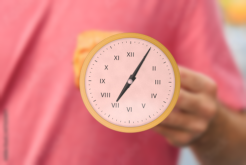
7:05
